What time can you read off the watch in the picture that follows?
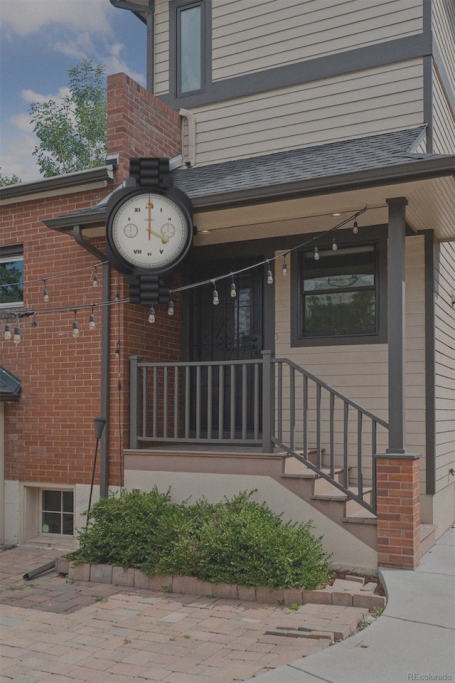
4:00
